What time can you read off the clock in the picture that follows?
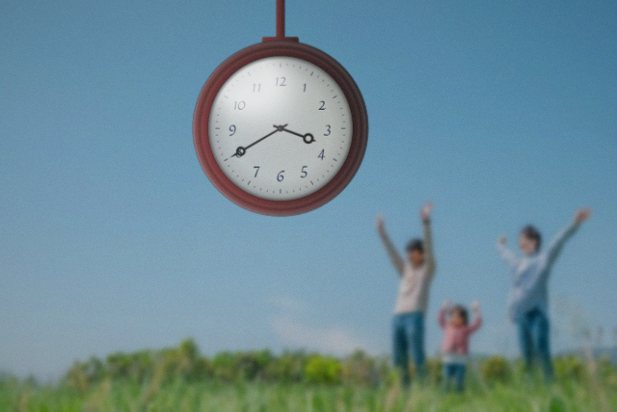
3:40
